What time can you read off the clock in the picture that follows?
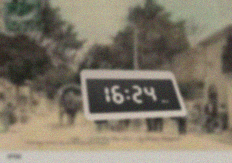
16:24
